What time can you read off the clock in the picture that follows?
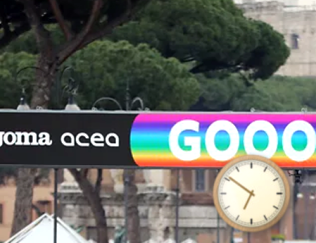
6:51
